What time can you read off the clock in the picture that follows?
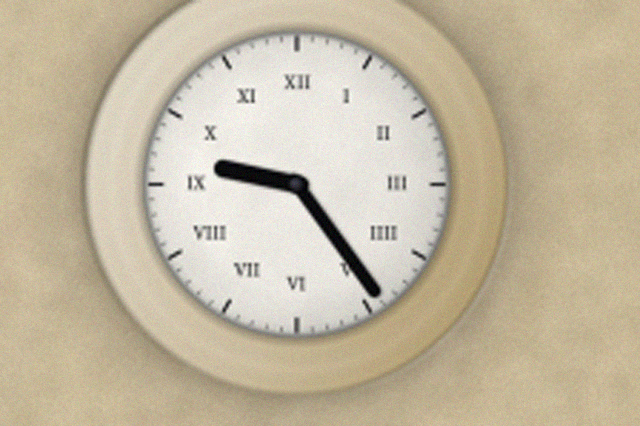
9:24
